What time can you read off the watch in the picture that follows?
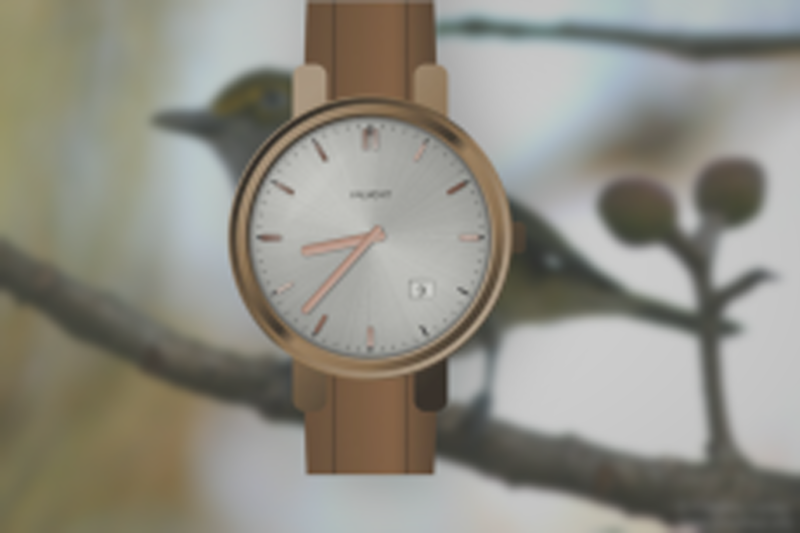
8:37
